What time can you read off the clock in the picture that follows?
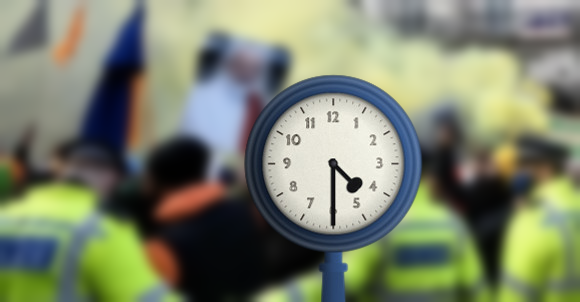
4:30
